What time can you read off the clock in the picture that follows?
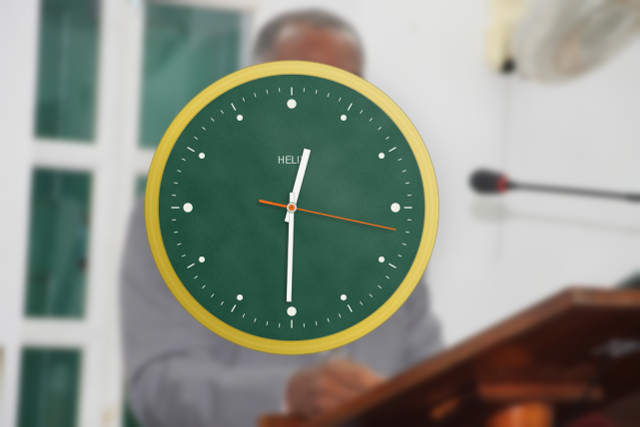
12:30:17
